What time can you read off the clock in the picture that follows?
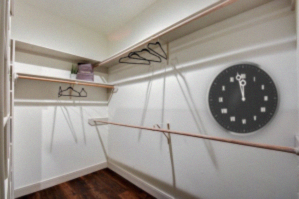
11:58
